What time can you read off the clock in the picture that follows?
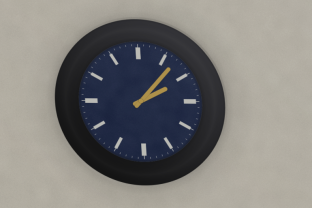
2:07
